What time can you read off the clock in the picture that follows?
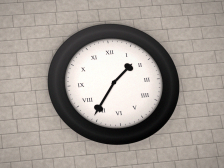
1:36
